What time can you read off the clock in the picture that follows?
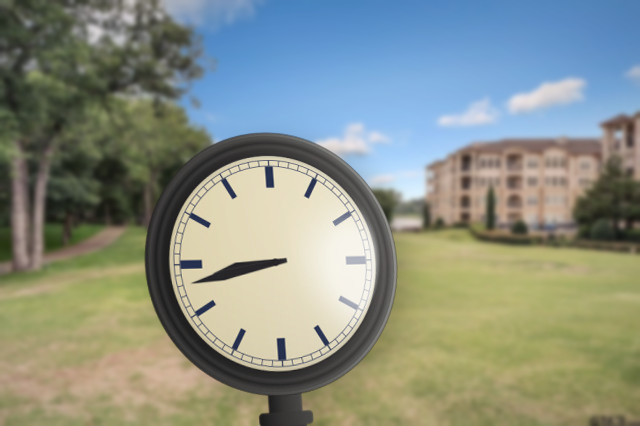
8:43
